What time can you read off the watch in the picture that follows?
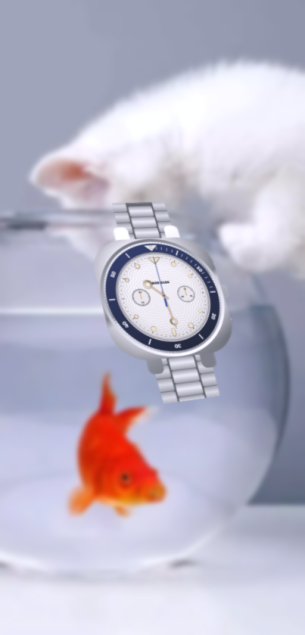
10:29
